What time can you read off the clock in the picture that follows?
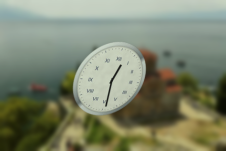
12:29
